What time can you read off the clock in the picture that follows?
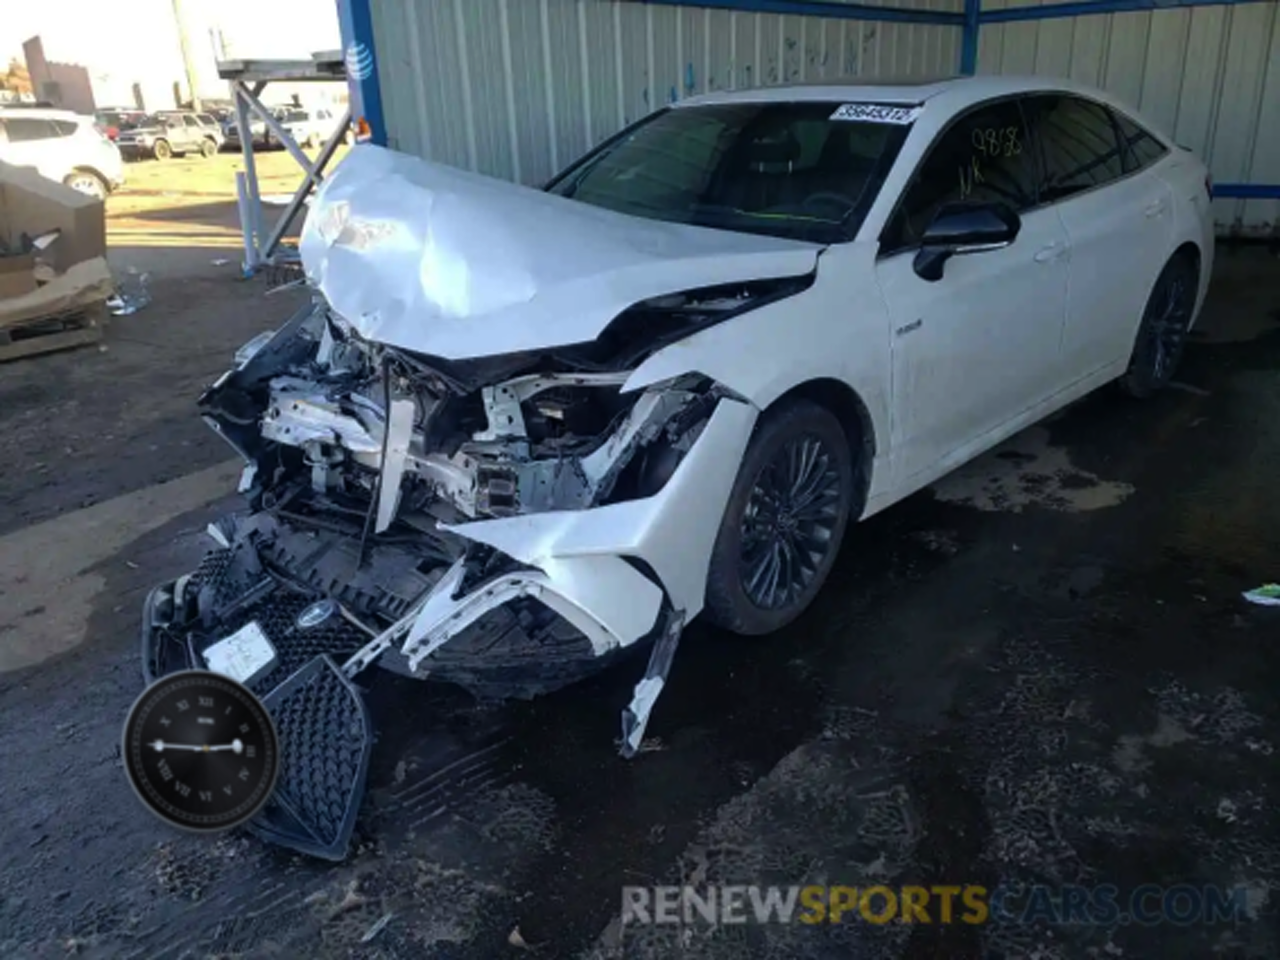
2:45
